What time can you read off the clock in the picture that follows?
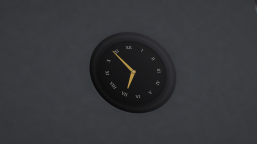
6:54
